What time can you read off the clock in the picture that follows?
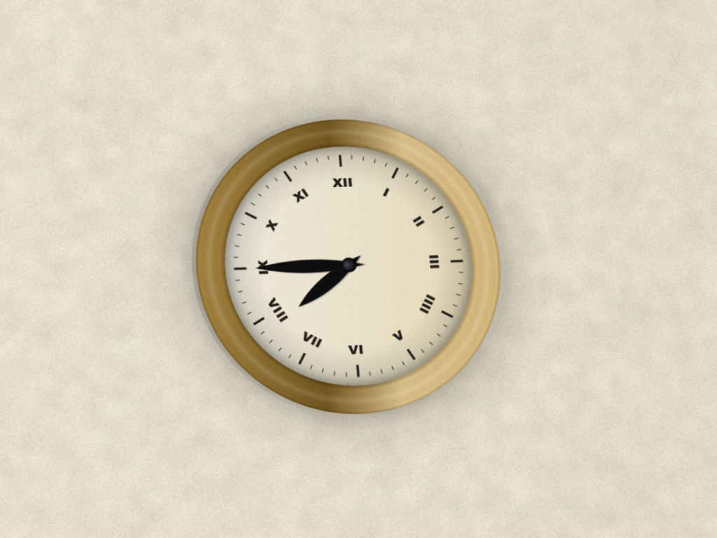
7:45
